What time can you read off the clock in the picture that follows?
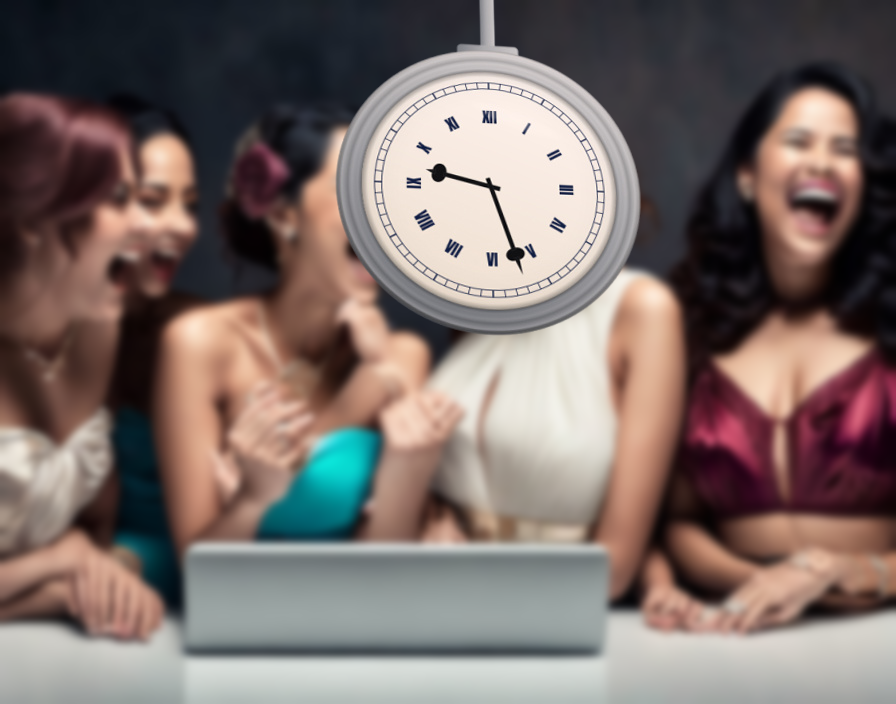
9:27
